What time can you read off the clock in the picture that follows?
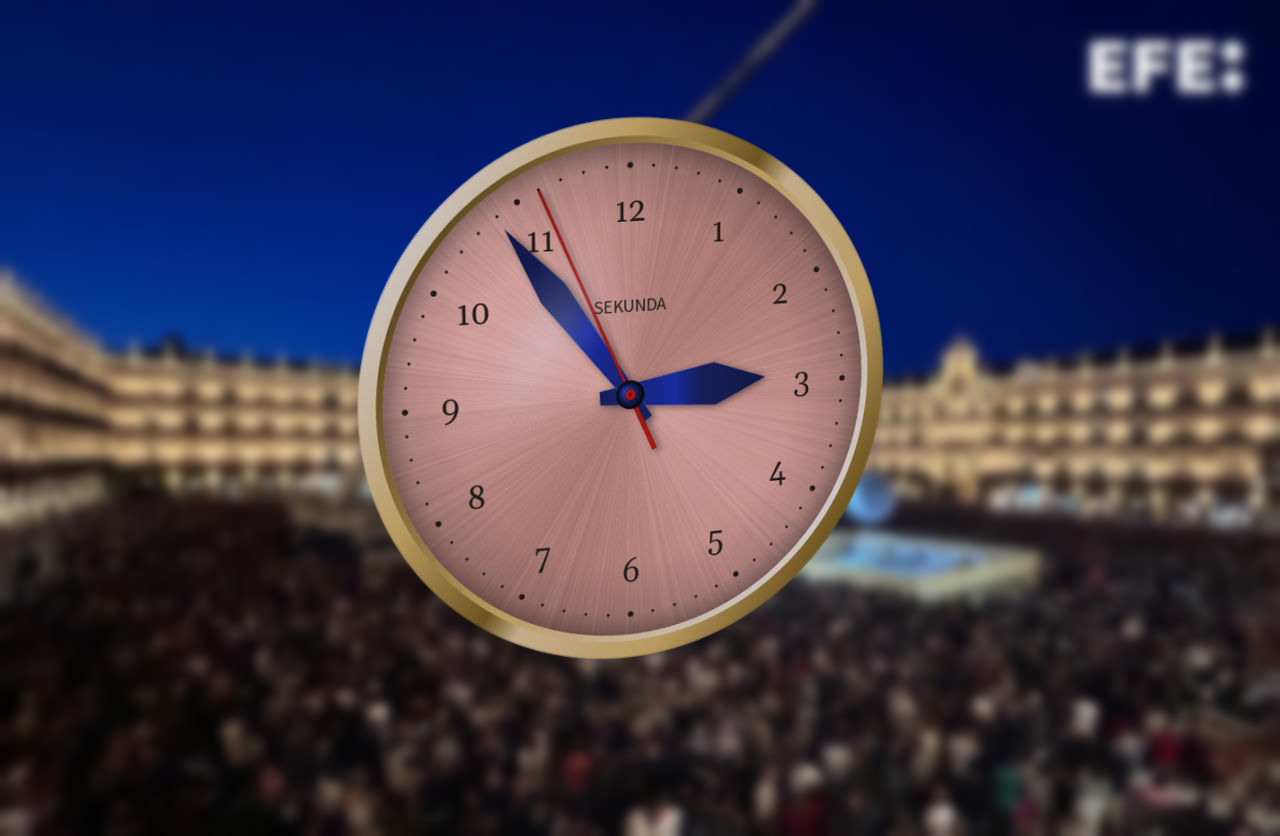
2:53:56
